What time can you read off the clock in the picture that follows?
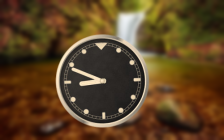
8:49
